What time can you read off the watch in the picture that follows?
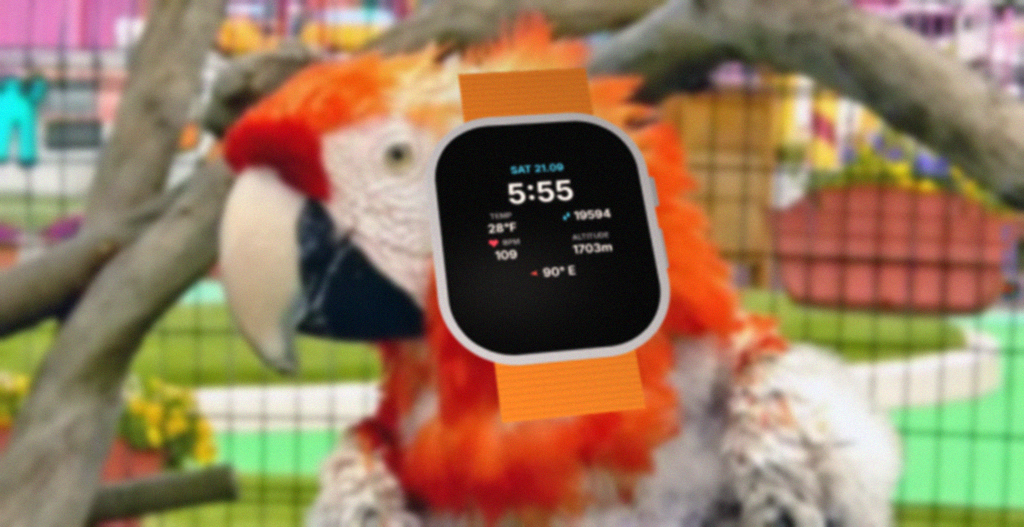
5:55
